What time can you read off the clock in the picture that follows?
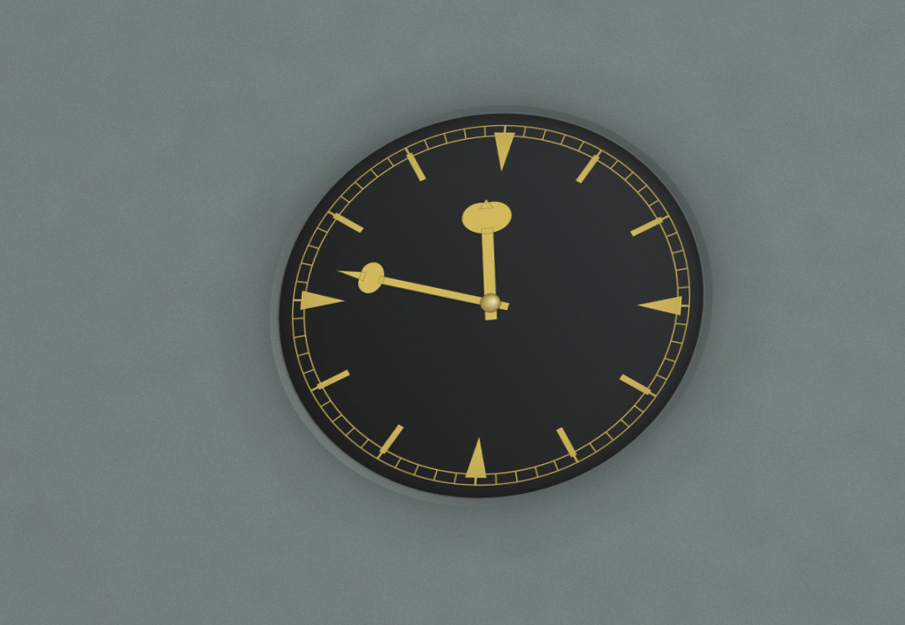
11:47
